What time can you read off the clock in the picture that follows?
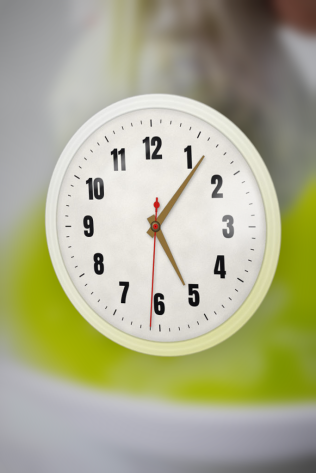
5:06:31
